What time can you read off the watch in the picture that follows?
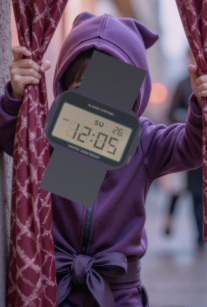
12:05
